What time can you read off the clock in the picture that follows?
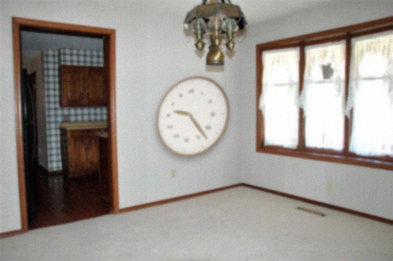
9:23
